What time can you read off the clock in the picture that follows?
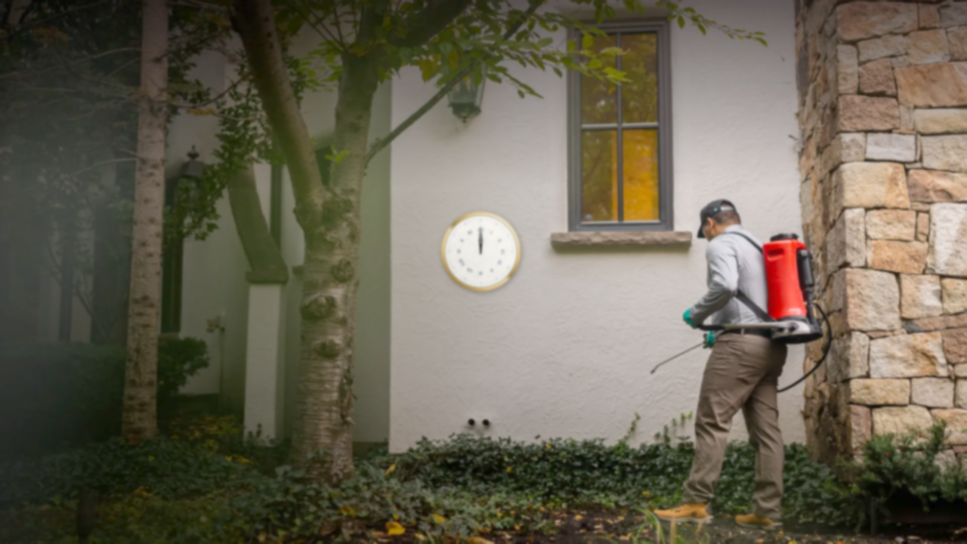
12:00
